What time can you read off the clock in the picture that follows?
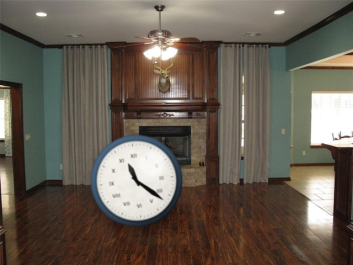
11:22
